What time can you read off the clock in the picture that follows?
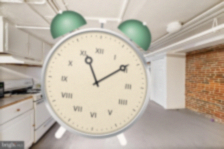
11:09
